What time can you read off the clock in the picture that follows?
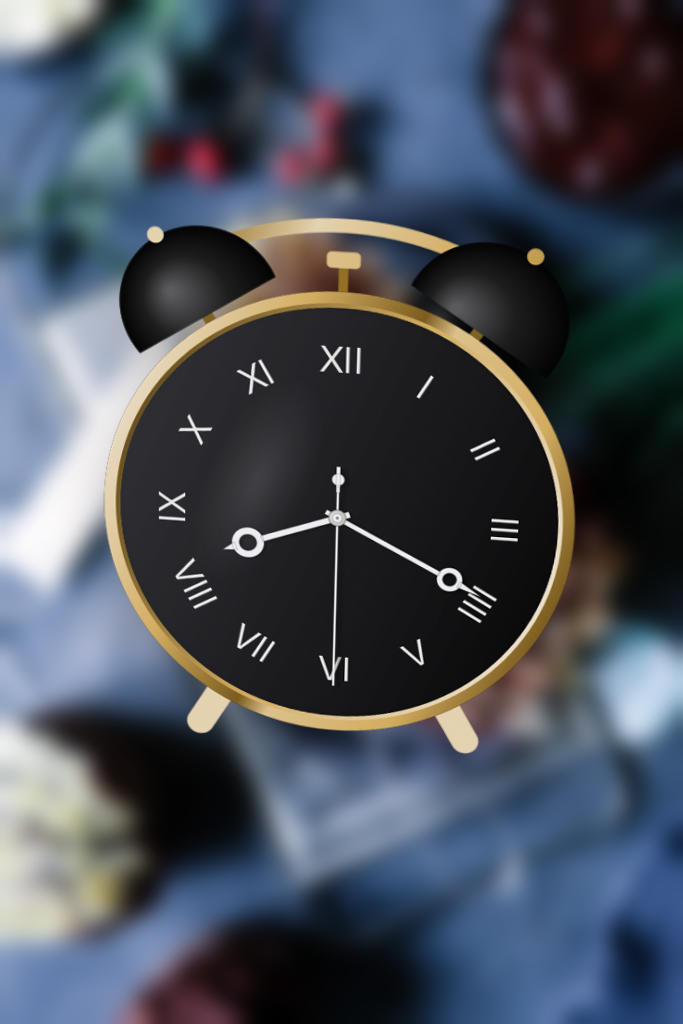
8:19:30
